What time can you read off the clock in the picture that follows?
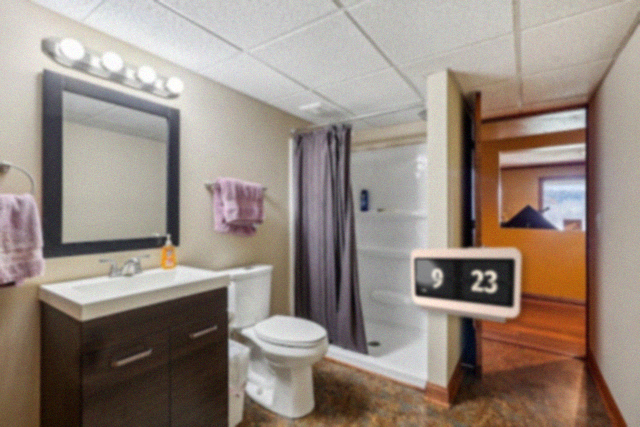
9:23
